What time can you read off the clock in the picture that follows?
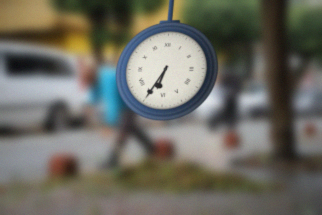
6:35
